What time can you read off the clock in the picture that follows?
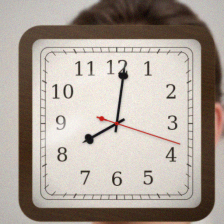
8:01:18
